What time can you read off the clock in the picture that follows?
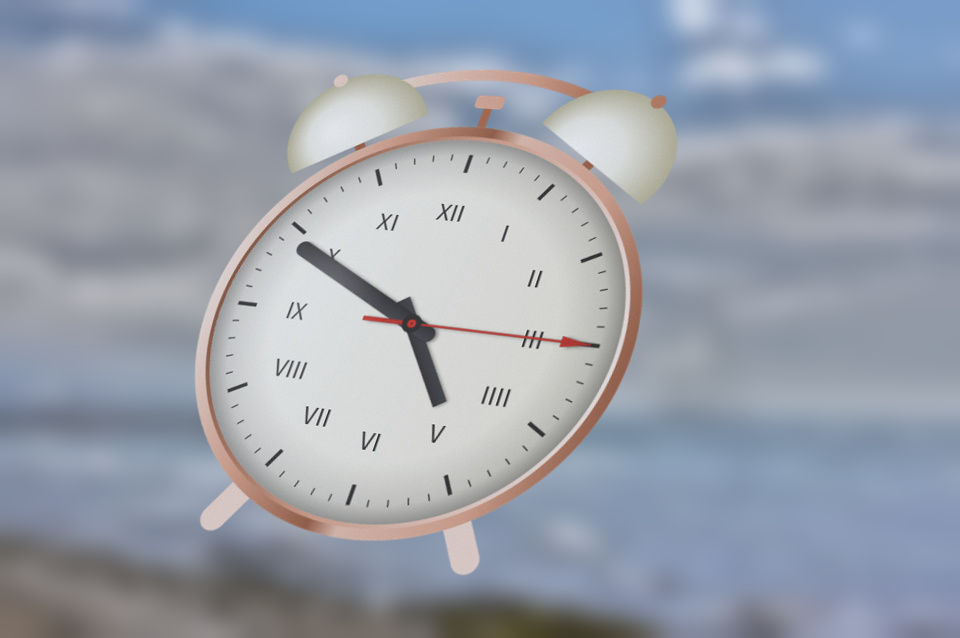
4:49:15
